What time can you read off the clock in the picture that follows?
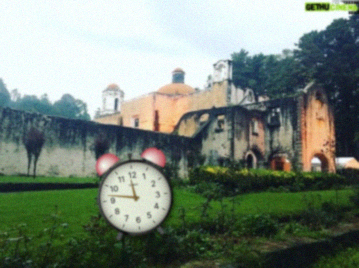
11:47
